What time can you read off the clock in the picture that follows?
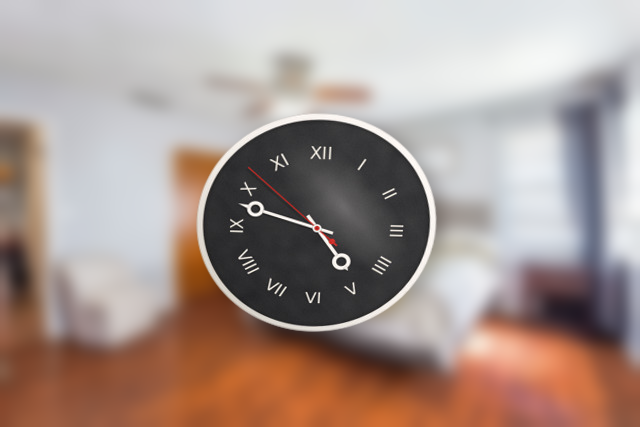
4:47:52
